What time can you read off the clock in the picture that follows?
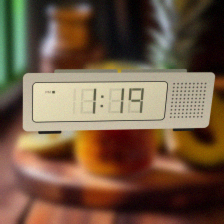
1:19
